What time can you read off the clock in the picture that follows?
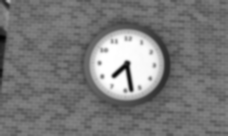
7:28
